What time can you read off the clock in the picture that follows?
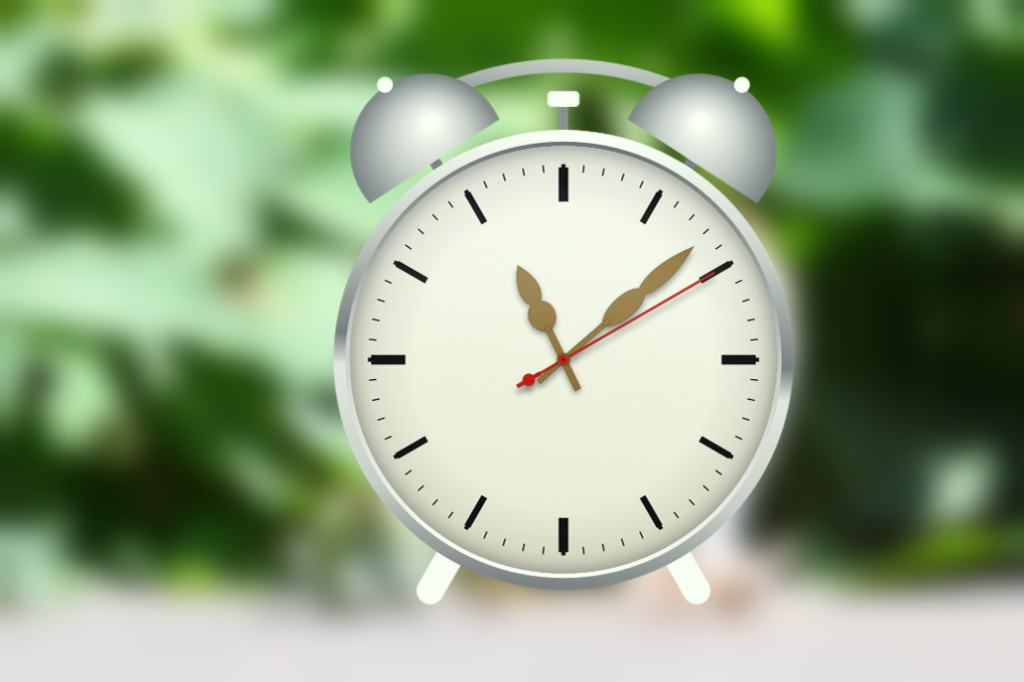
11:08:10
